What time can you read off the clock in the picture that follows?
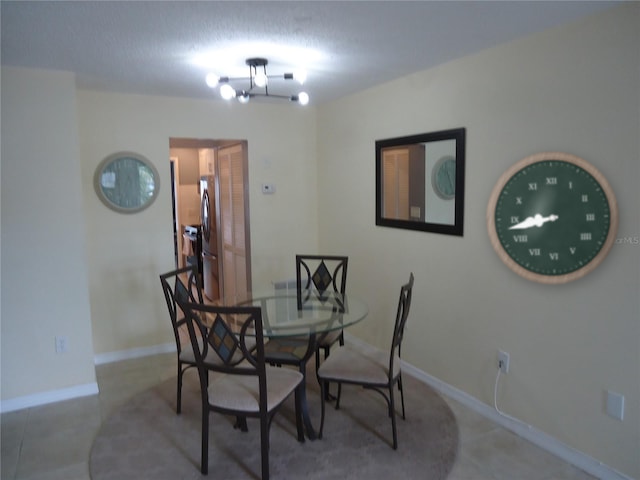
8:43
